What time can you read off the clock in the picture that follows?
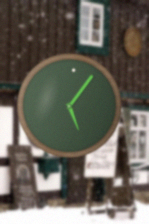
5:05
